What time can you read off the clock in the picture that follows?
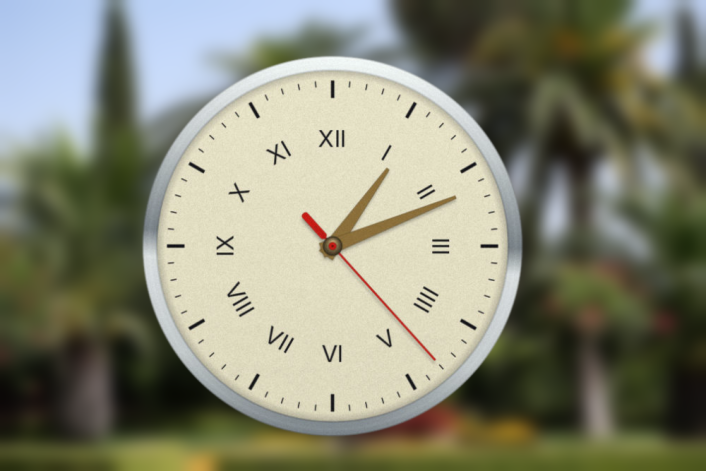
1:11:23
